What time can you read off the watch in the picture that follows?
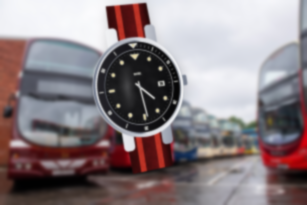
4:29
